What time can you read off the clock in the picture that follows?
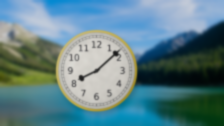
8:08
